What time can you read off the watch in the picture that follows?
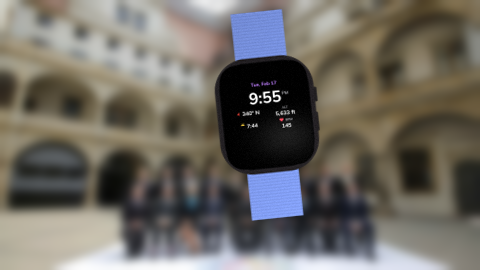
9:55
